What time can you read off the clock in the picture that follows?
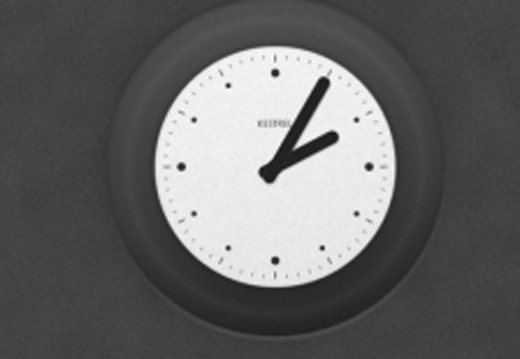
2:05
